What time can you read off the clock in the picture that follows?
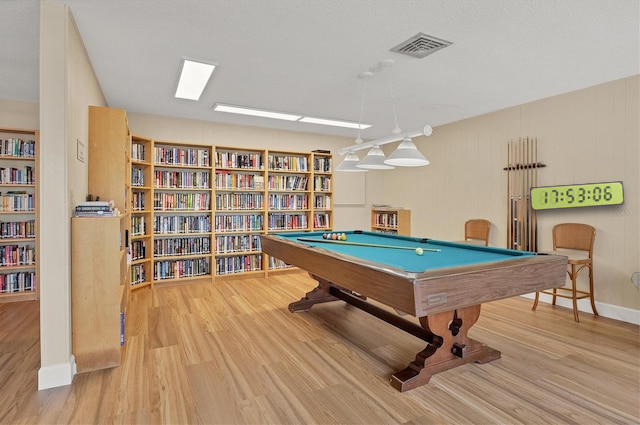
17:53:06
